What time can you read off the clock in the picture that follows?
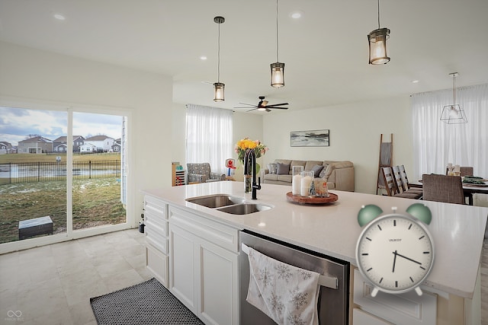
6:19
